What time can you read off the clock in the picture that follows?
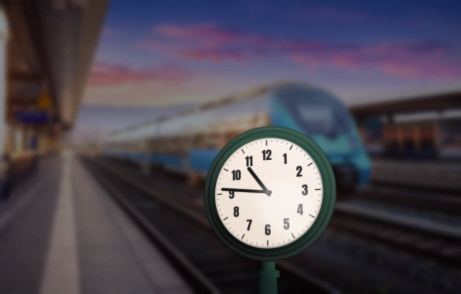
10:46
